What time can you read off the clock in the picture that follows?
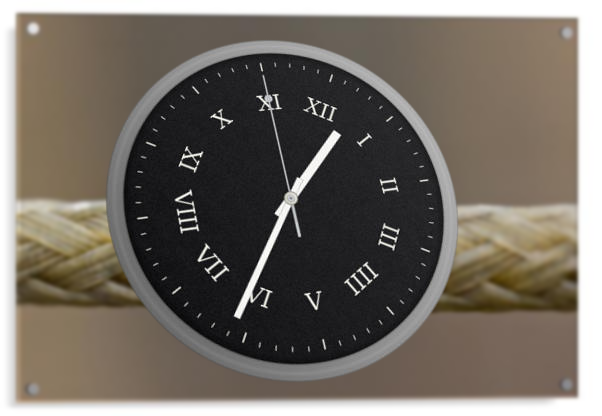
12:30:55
